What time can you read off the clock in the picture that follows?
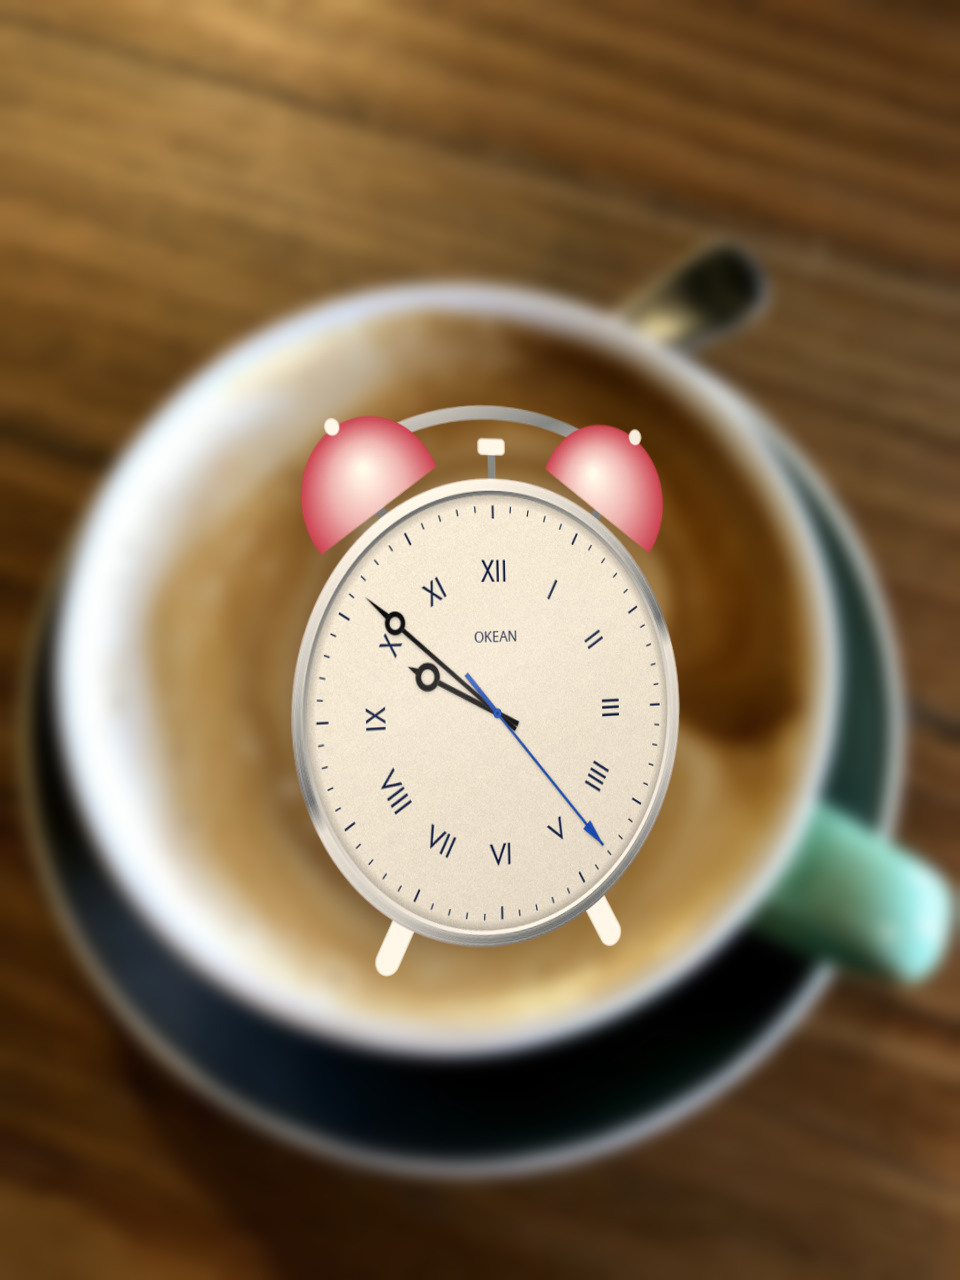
9:51:23
